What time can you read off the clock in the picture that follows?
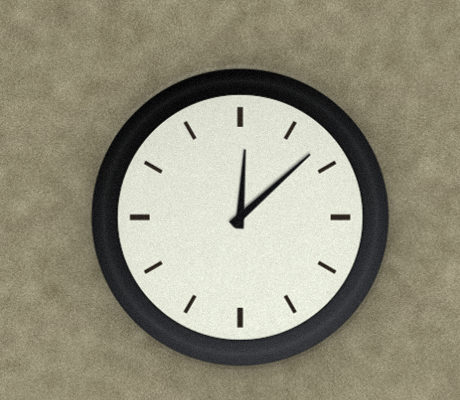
12:08
